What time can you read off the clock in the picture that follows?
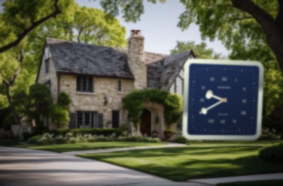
9:40
